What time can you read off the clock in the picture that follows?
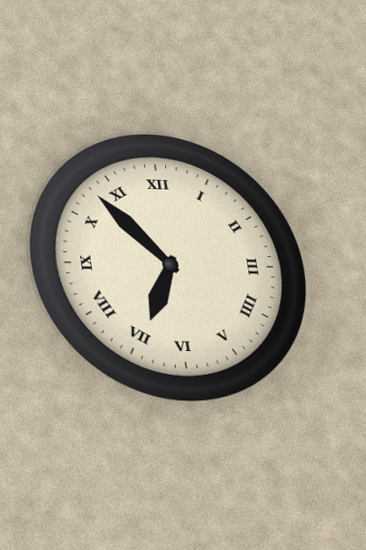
6:53
